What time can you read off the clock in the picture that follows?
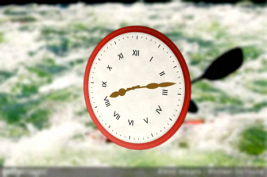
8:13
